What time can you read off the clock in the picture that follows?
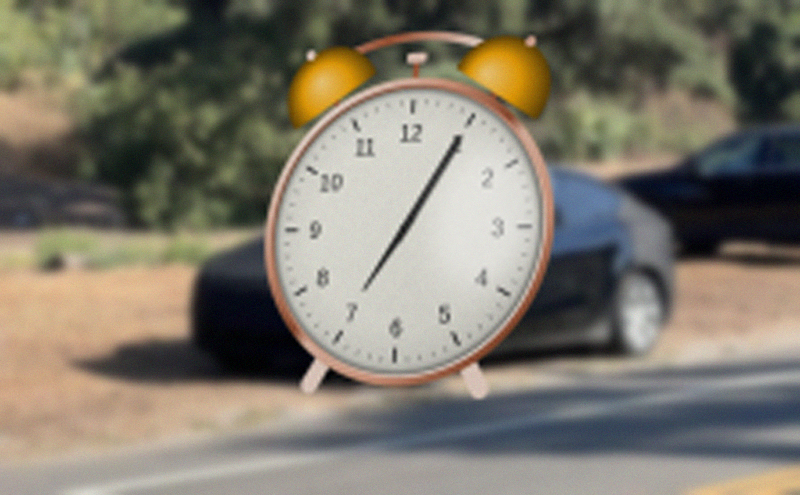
7:05
